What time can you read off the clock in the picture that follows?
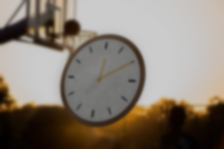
12:10
